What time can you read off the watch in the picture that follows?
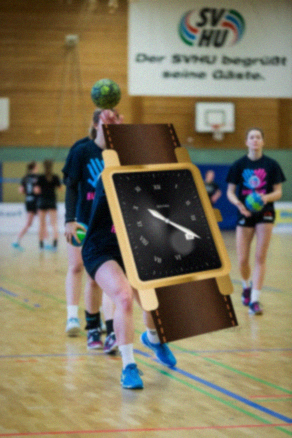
10:21
